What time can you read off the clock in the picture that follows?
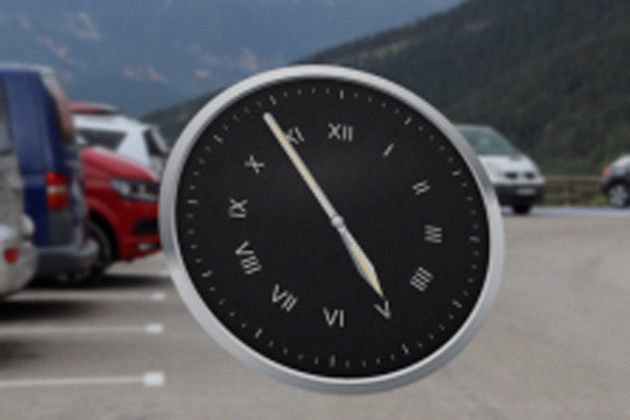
4:54
